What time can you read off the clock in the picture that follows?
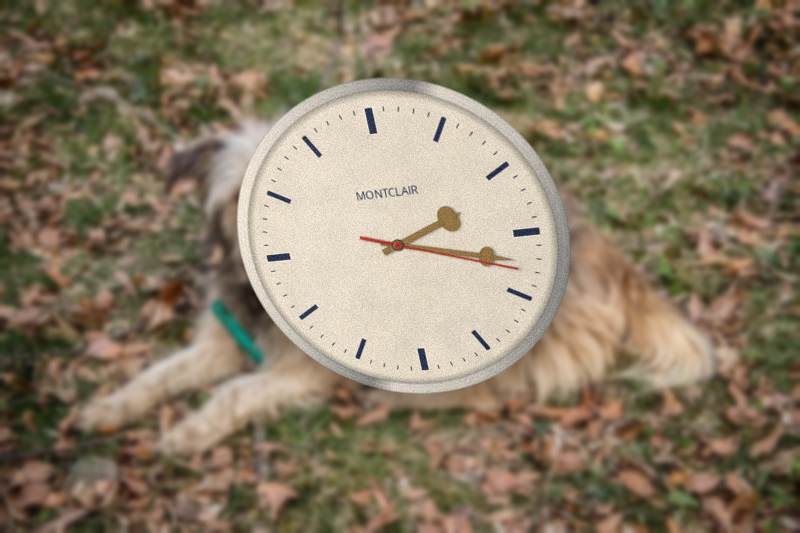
2:17:18
